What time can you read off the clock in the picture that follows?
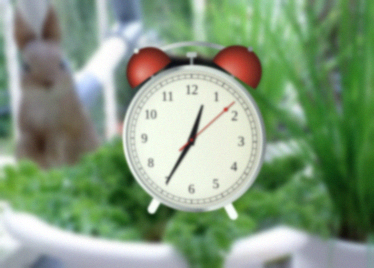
12:35:08
